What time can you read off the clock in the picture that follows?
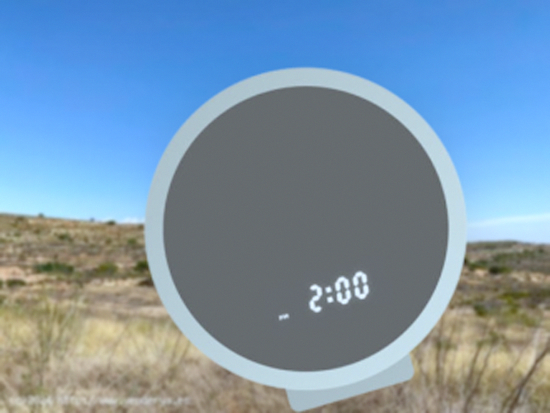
2:00
